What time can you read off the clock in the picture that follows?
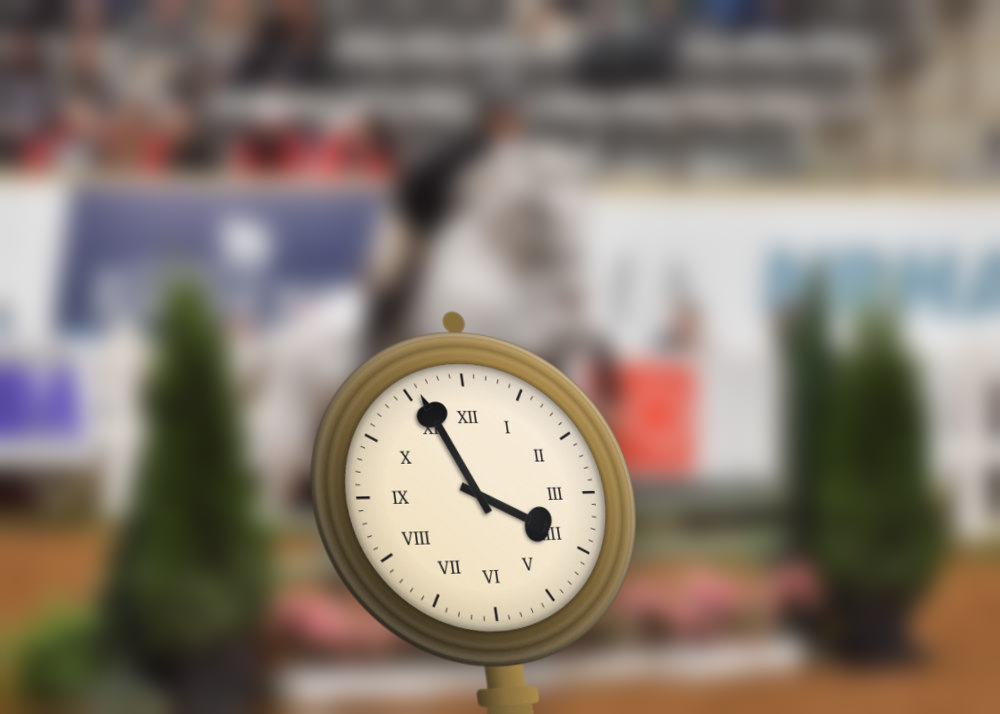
3:56
